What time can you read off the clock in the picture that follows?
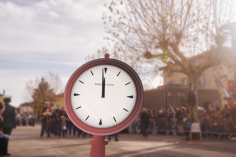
11:59
